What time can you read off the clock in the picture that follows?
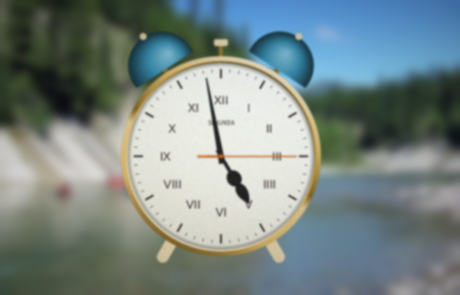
4:58:15
